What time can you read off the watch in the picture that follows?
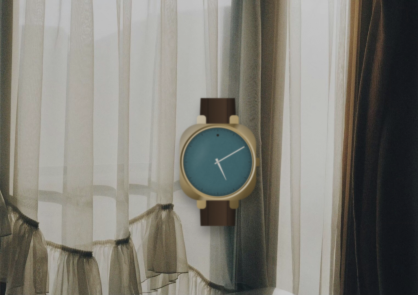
5:10
